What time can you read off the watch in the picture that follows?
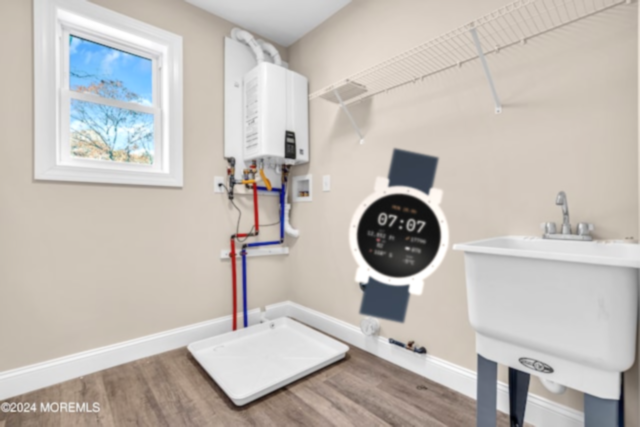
7:07
